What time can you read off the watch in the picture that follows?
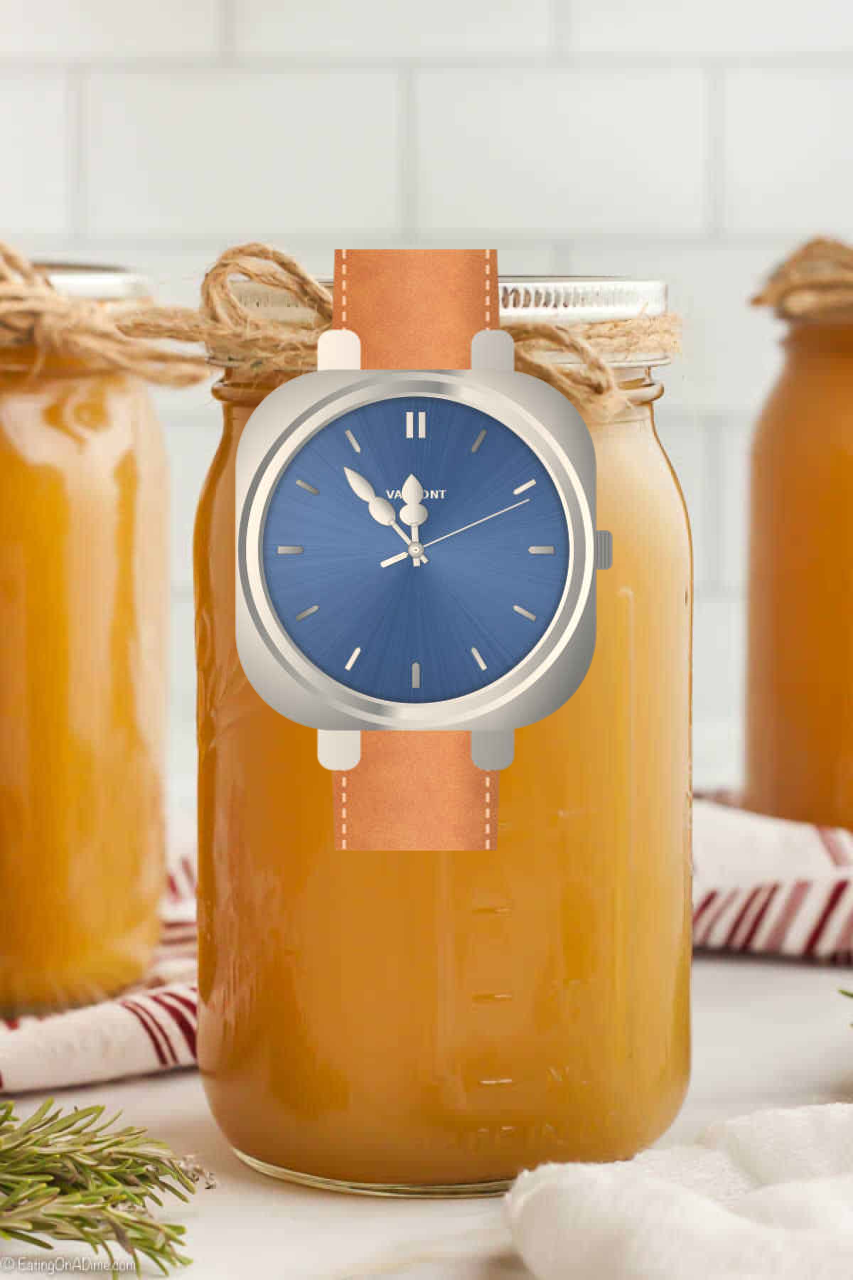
11:53:11
